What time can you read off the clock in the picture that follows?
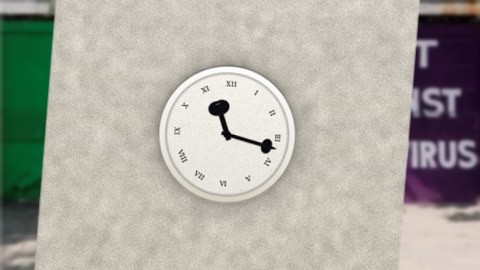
11:17
